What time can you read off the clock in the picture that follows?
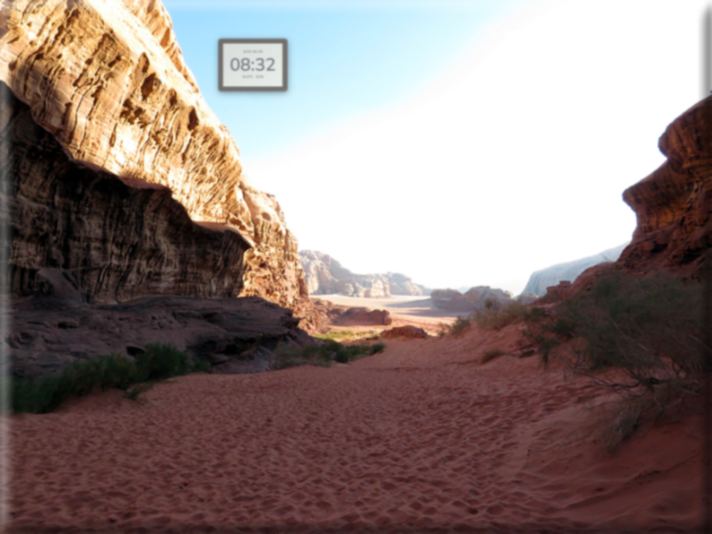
8:32
